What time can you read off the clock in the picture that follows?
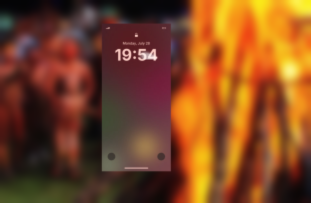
19:54
